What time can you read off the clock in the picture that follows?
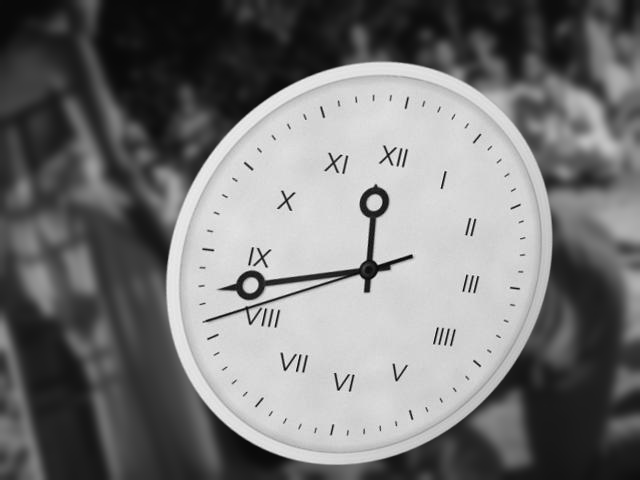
11:42:41
